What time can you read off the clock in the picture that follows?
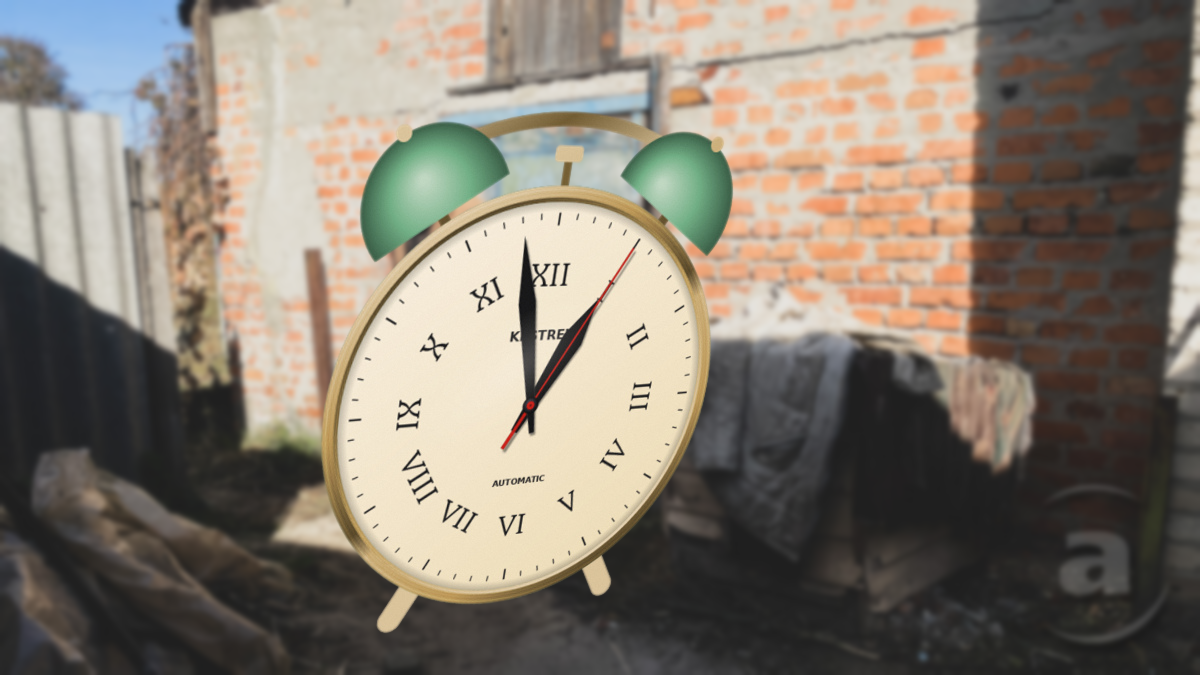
12:58:05
